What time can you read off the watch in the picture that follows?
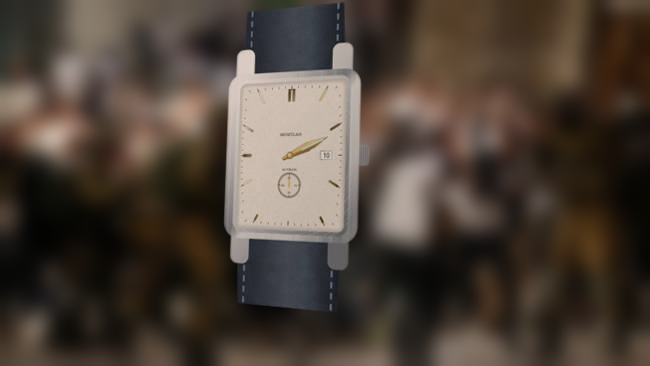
2:11
